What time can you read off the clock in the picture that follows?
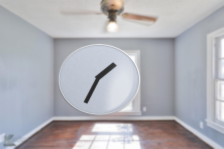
1:34
